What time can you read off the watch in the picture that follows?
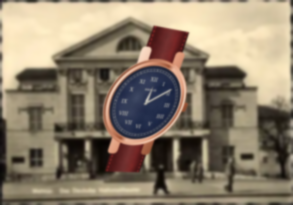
12:09
